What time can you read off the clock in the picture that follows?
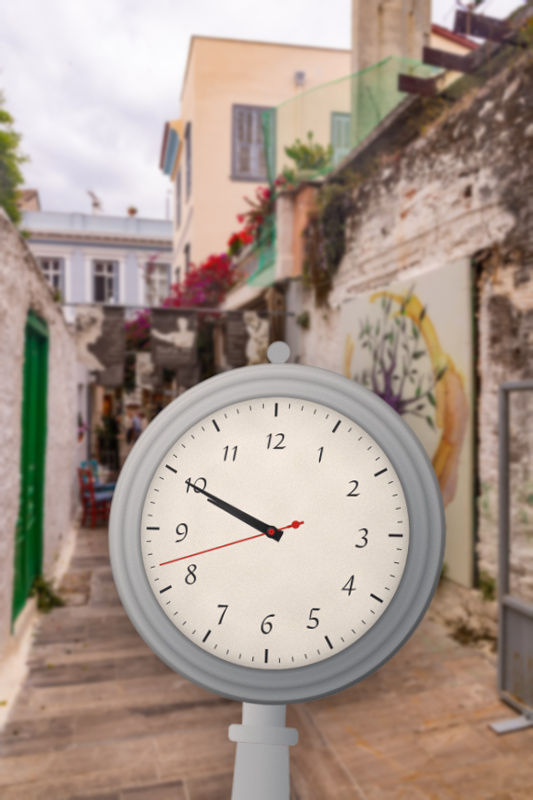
9:49:42
